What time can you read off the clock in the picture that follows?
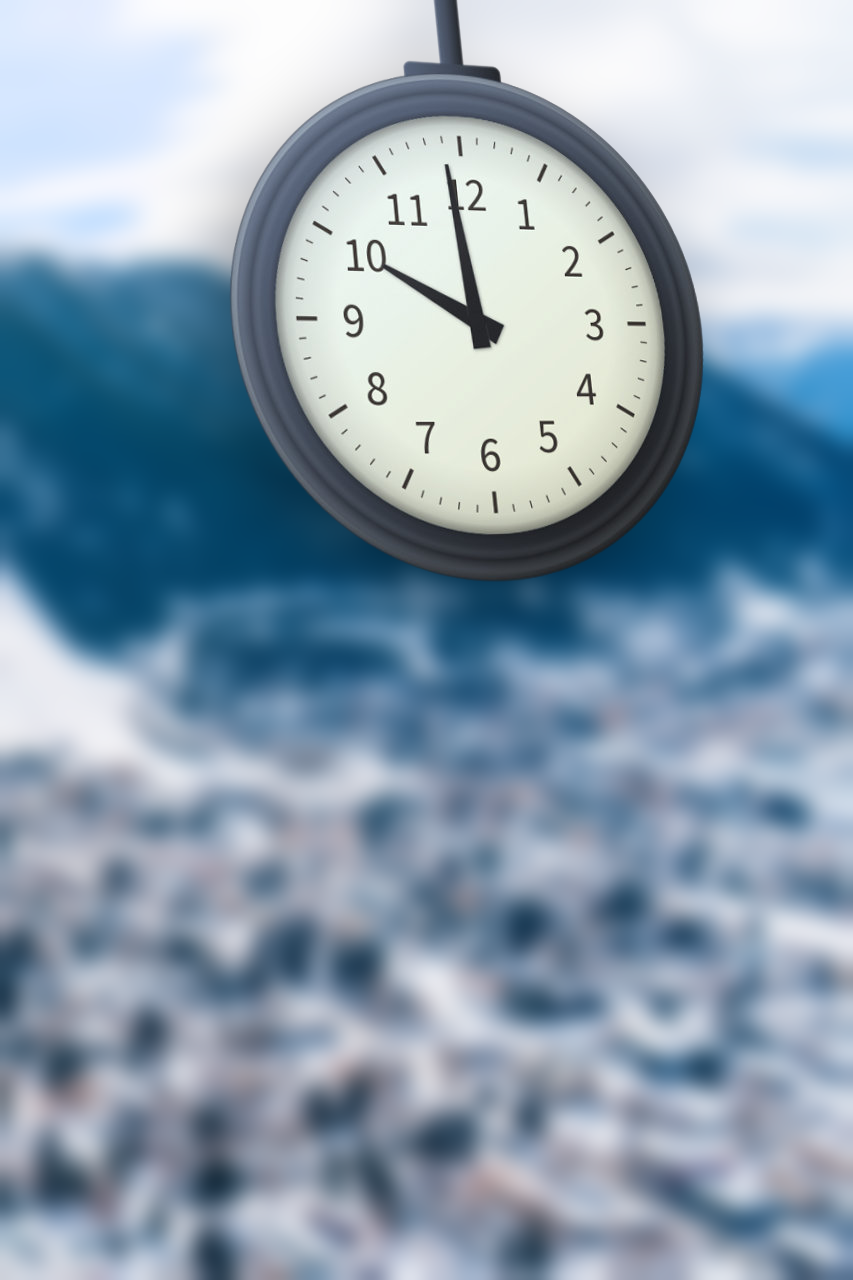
9:59
